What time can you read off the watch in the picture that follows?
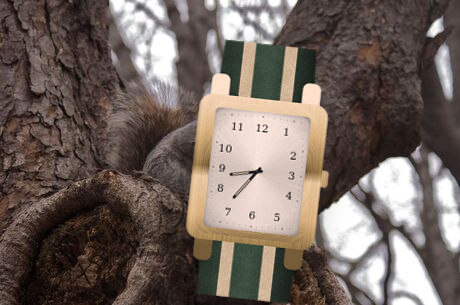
8:36
